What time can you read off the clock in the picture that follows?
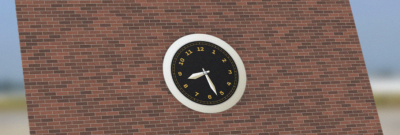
8:27
